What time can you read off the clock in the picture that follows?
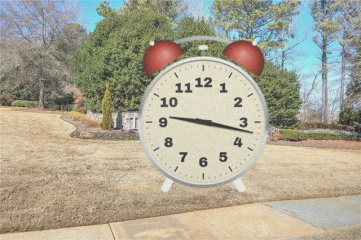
9:17
